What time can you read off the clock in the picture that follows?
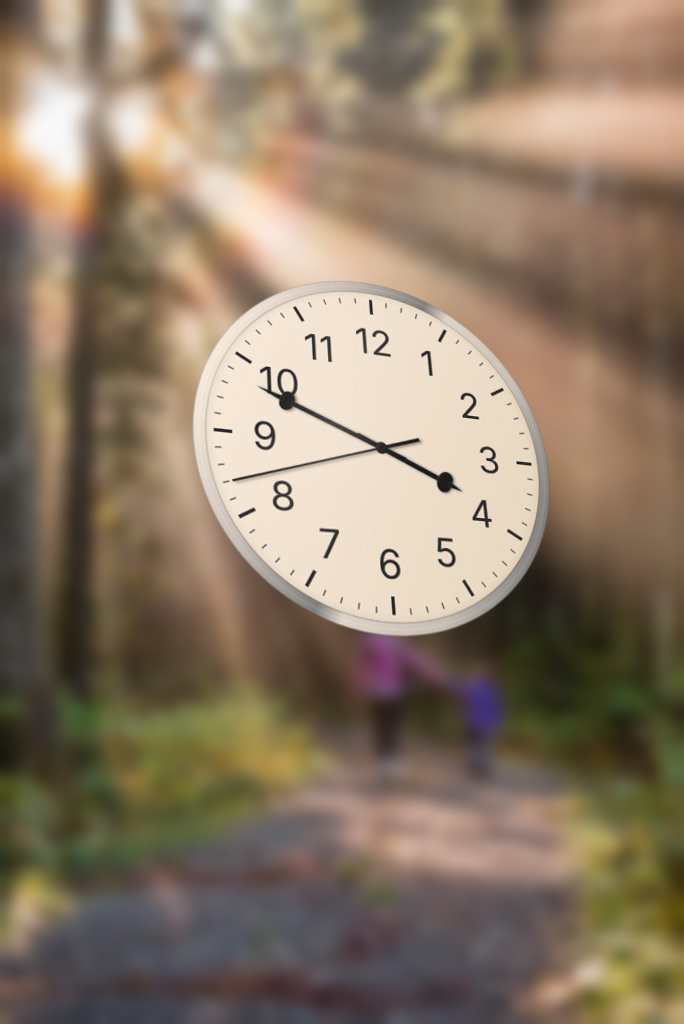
3:48:42
